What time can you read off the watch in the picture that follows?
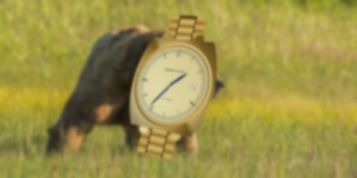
1:36
